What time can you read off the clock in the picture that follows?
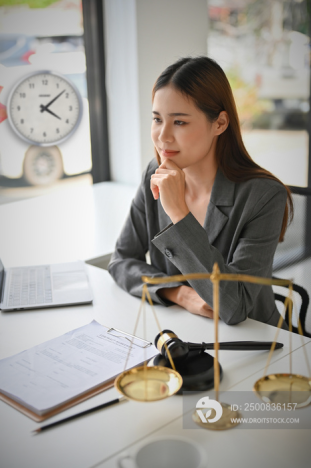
4:08
